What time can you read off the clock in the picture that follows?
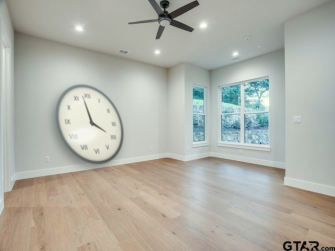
3:58
